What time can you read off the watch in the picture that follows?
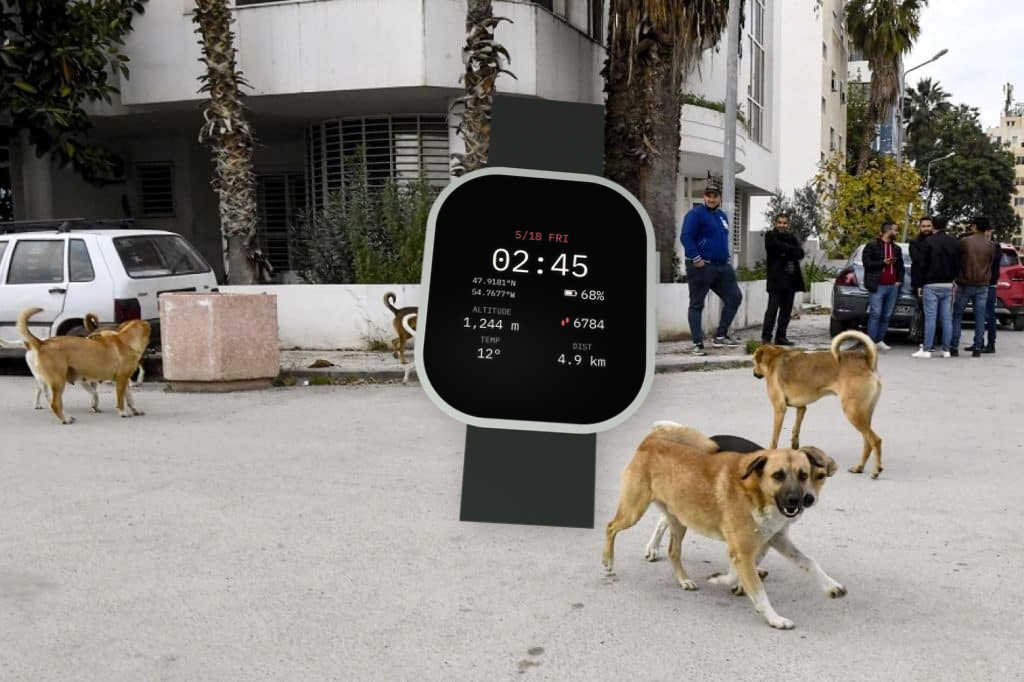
2:45
